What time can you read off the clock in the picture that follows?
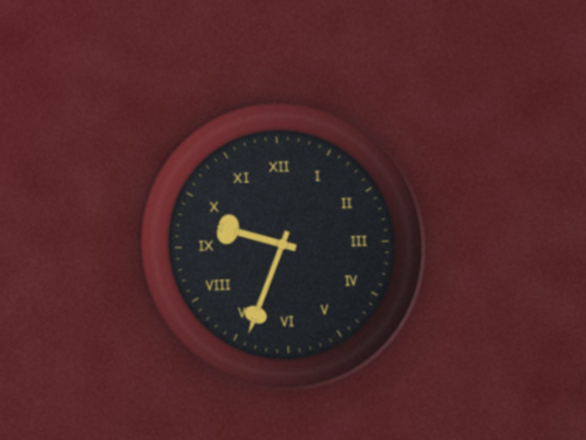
9:34
